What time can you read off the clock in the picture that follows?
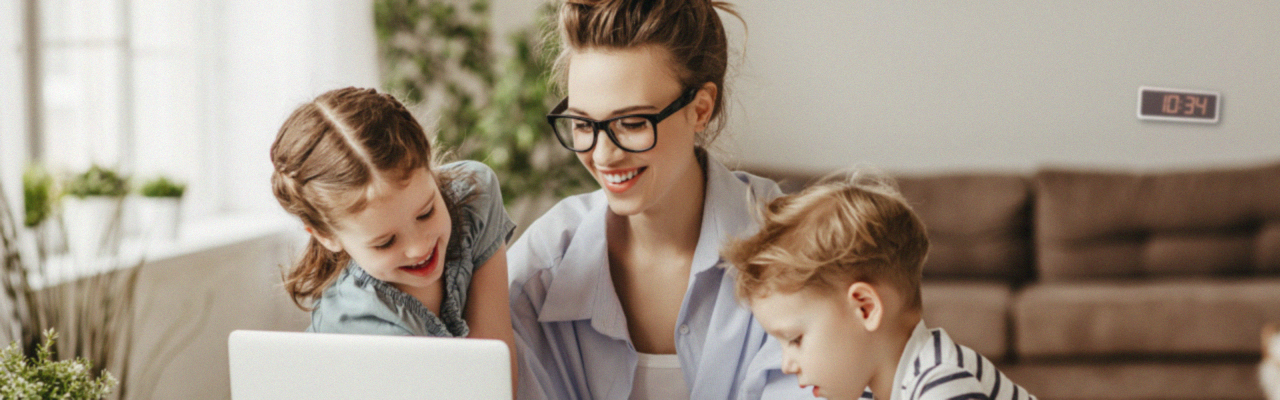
10:34
